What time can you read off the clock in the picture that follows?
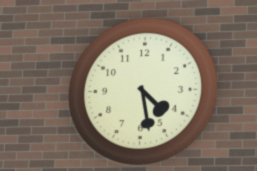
4:28
